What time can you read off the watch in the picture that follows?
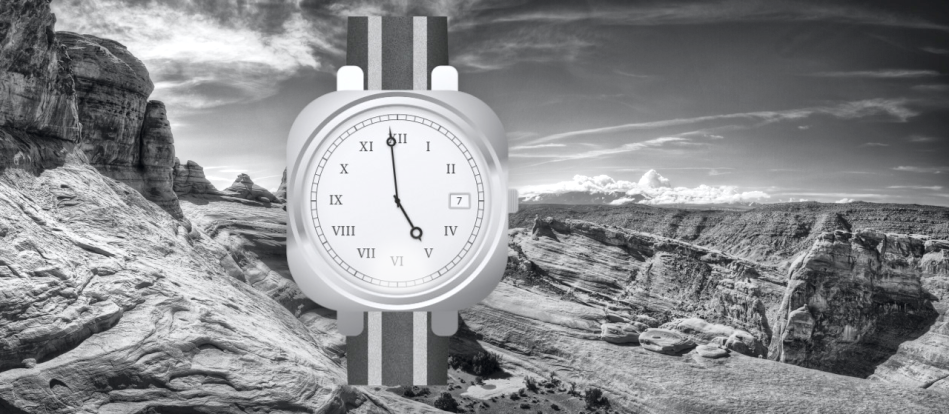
4:59
